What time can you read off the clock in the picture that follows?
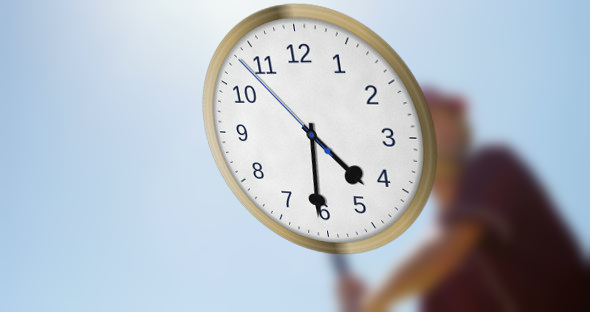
4:30:53
